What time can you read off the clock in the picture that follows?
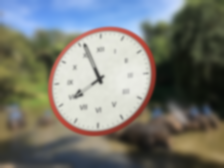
7:56
